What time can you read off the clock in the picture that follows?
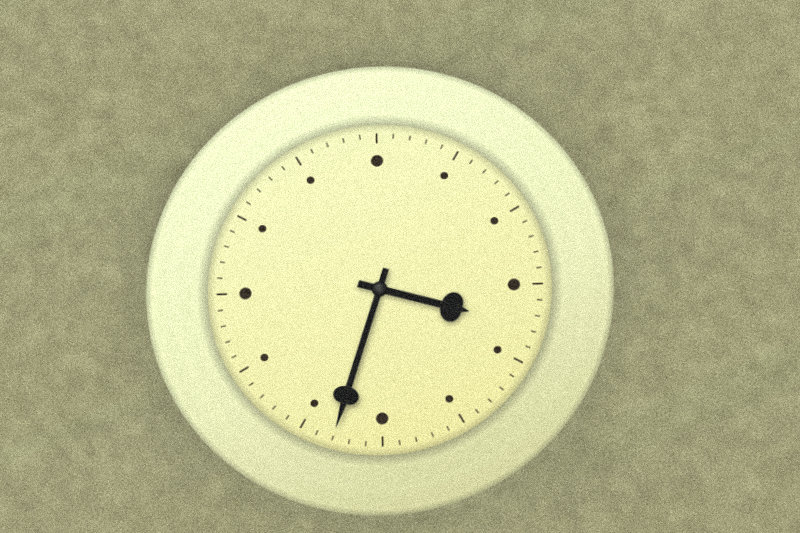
3:33
